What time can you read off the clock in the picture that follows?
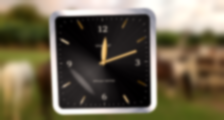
12:12
